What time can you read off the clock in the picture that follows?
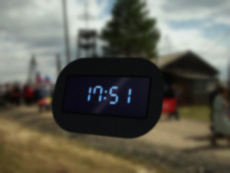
17:51
